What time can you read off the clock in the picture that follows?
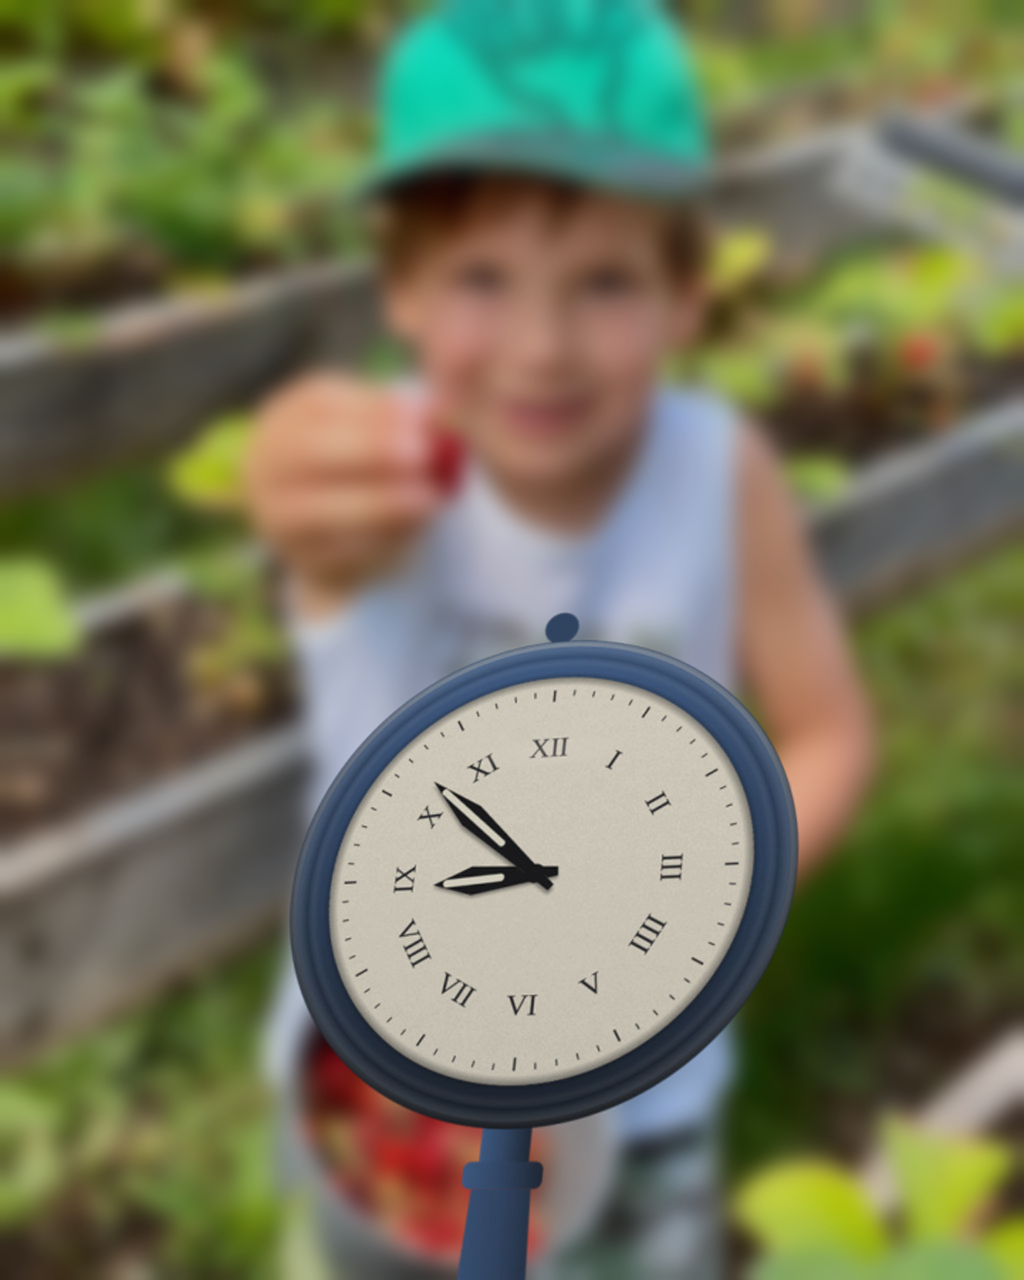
8:52
